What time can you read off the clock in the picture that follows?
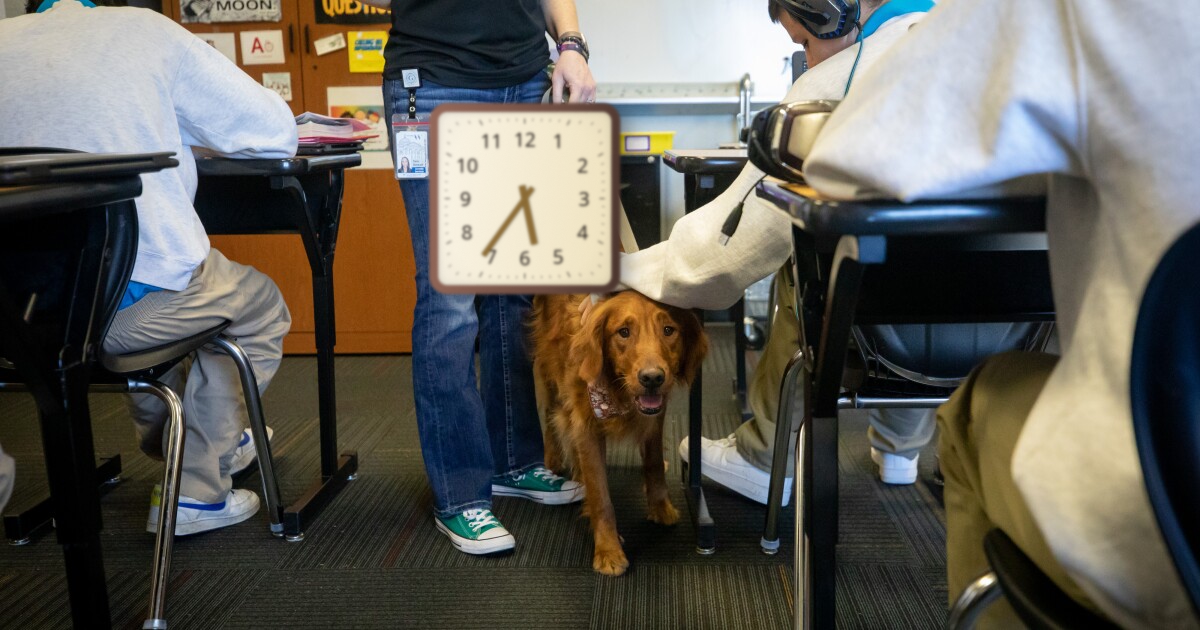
5:36
